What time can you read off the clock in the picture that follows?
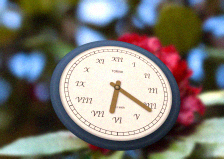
6:21
